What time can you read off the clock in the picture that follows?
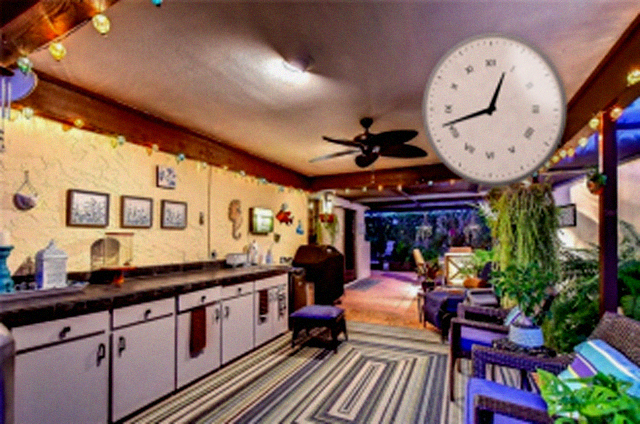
12:42
